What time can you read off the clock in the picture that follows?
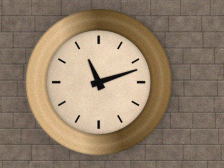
11:12
